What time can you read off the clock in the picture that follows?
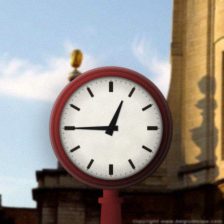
12:45
